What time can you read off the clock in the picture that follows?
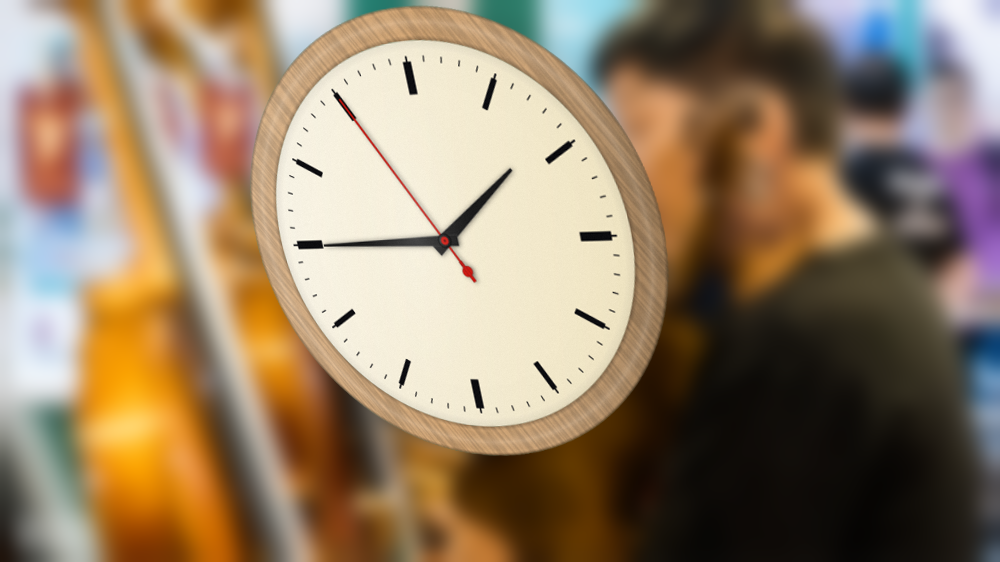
1:44:55
